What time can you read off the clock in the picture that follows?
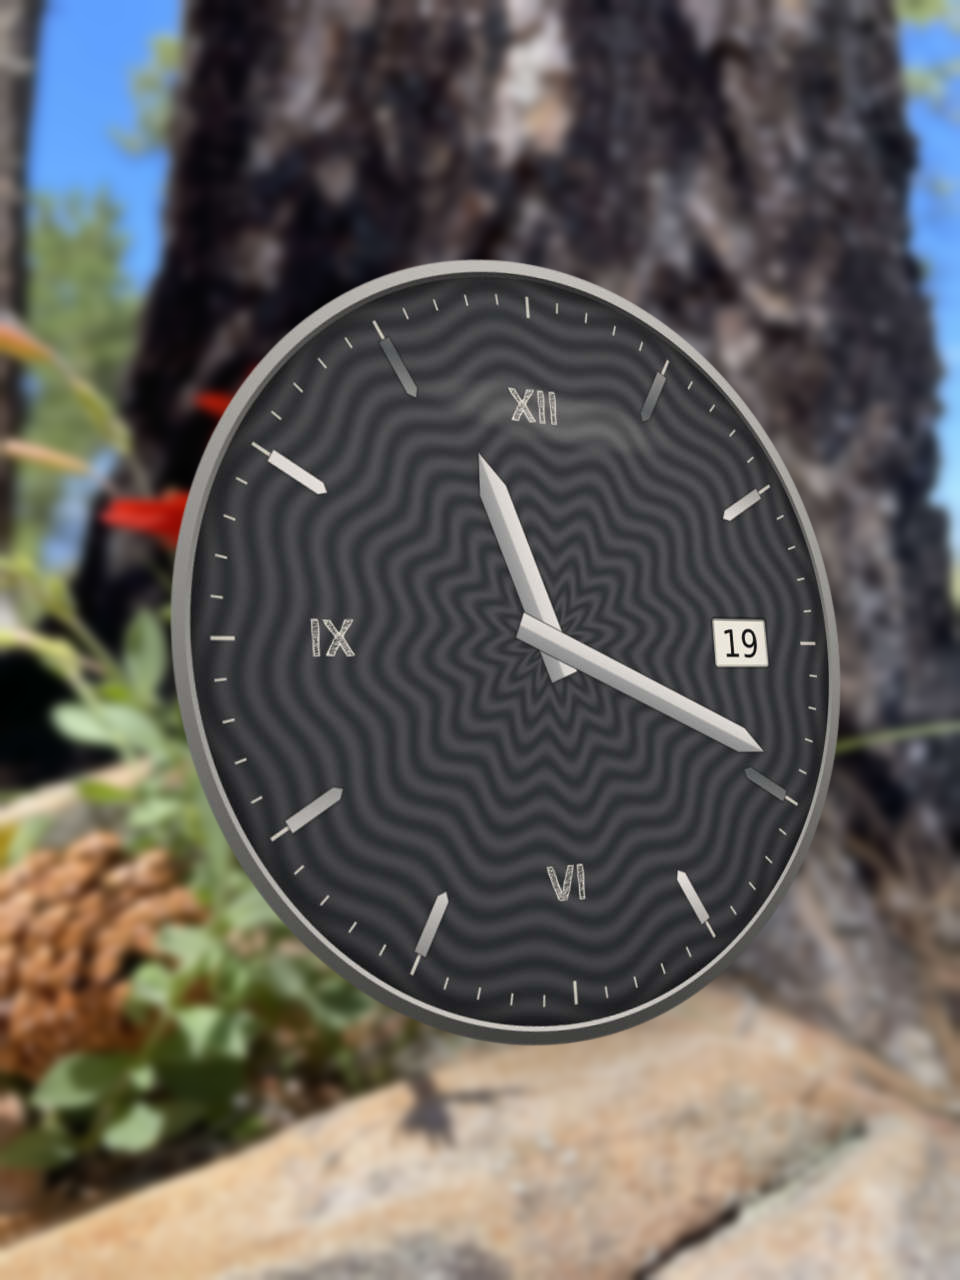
11:19
